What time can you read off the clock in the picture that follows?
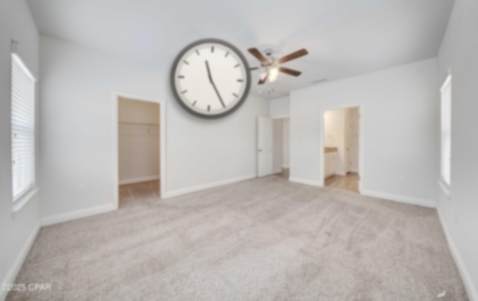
11:25
